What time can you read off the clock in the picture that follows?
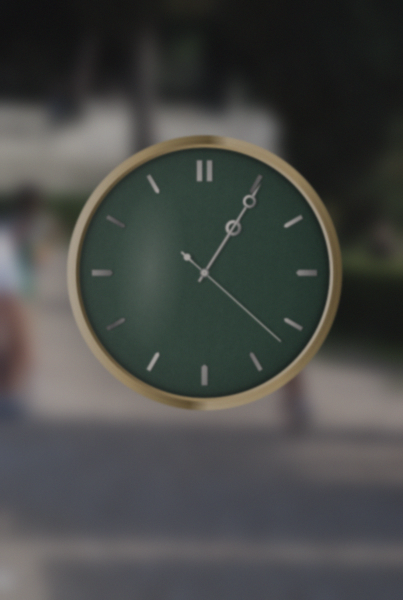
1:05:22
